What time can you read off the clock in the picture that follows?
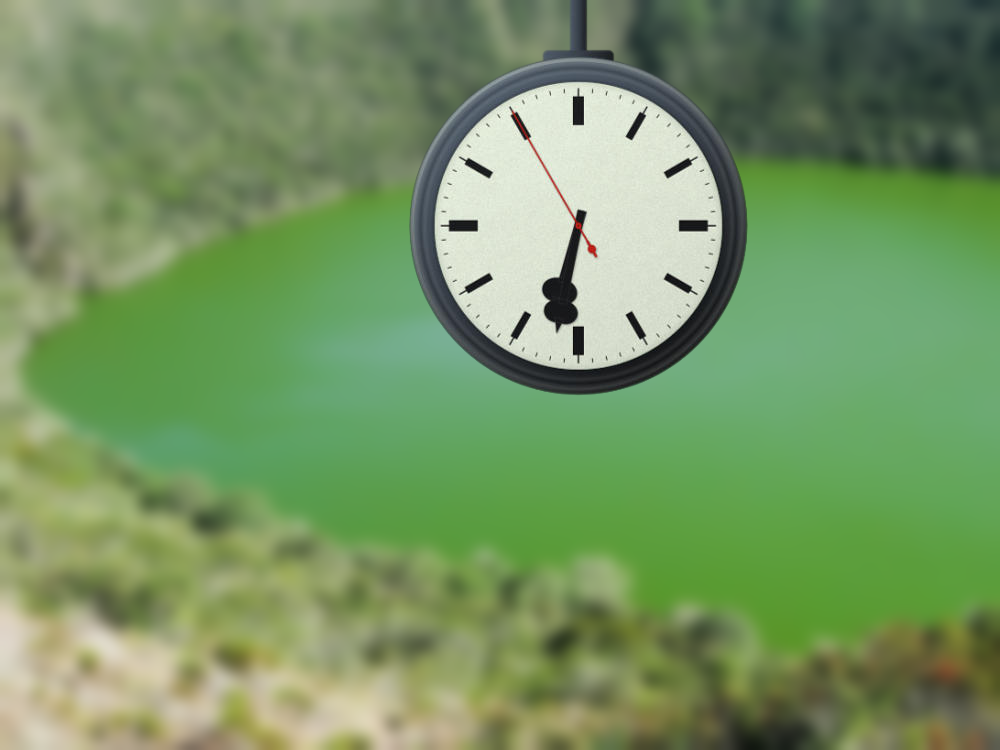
6:31:55
